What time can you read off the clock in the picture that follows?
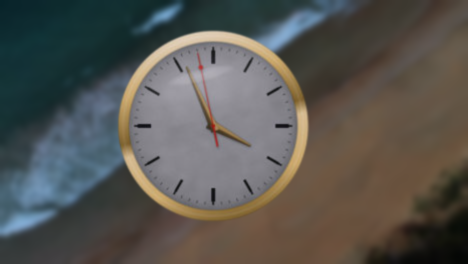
3:55:58
